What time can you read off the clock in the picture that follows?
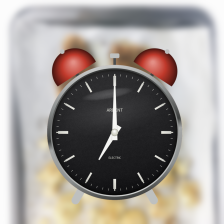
7:00
